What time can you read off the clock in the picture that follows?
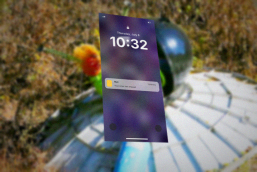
10:32
